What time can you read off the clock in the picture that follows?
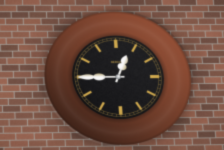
12:45
